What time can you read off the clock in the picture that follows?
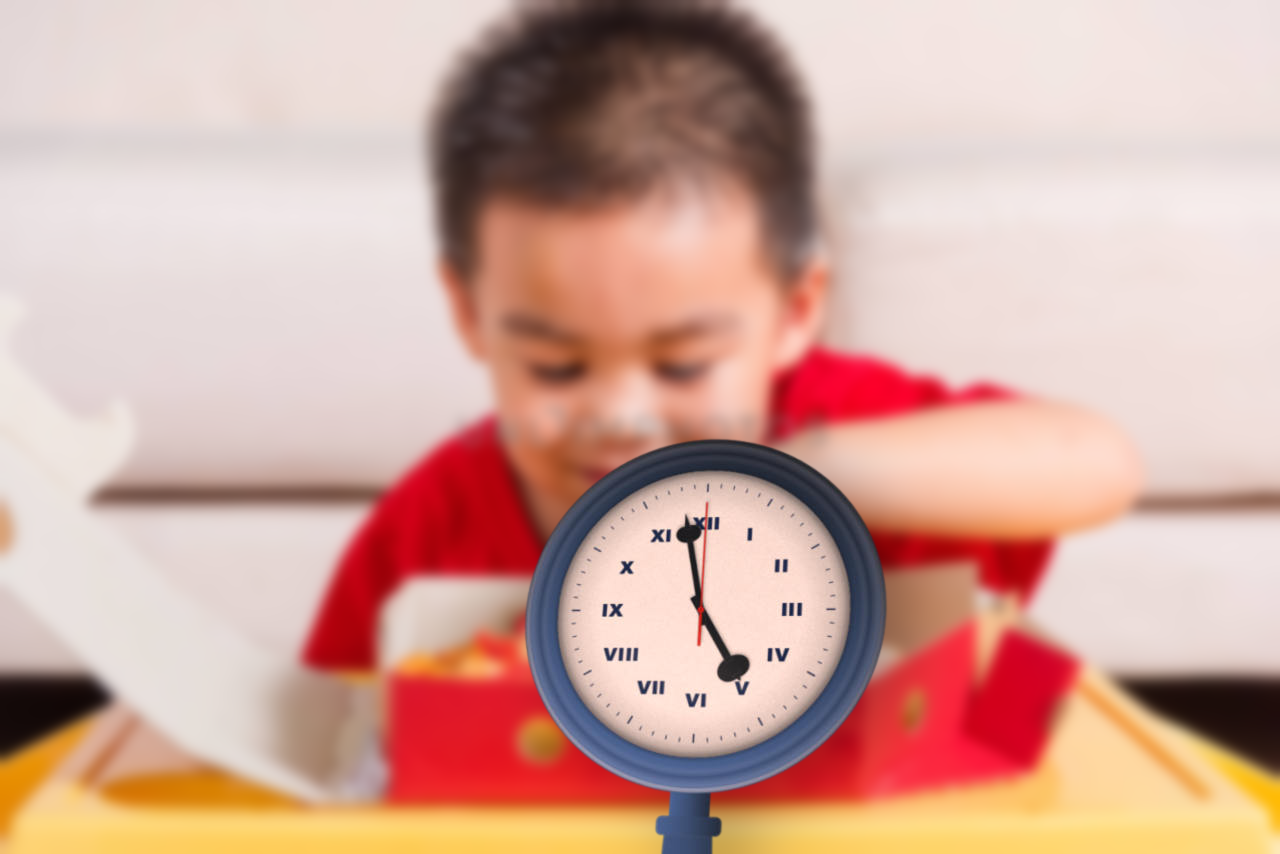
4:58:00
